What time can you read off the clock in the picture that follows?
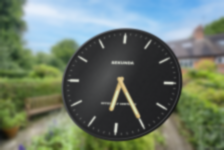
6:25
